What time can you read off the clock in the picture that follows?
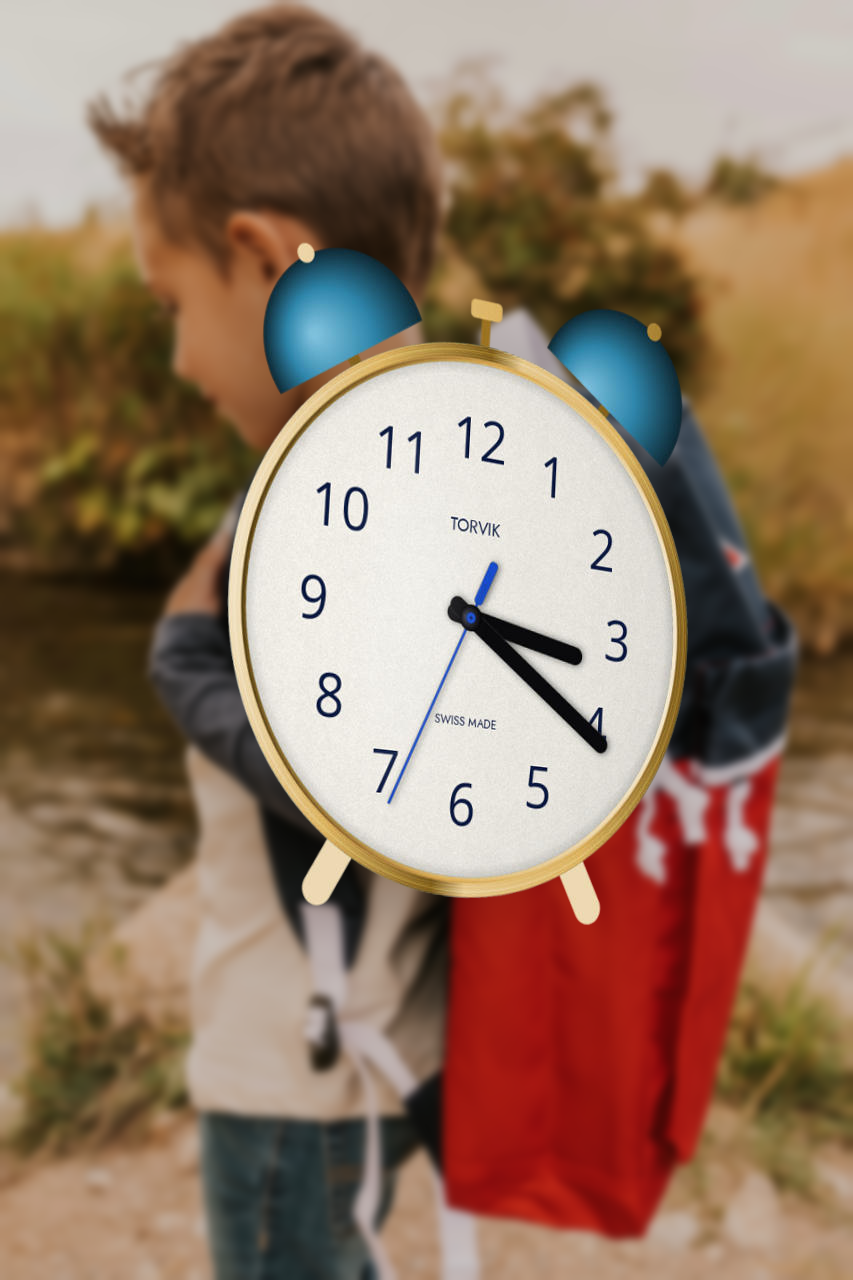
3:20:34
